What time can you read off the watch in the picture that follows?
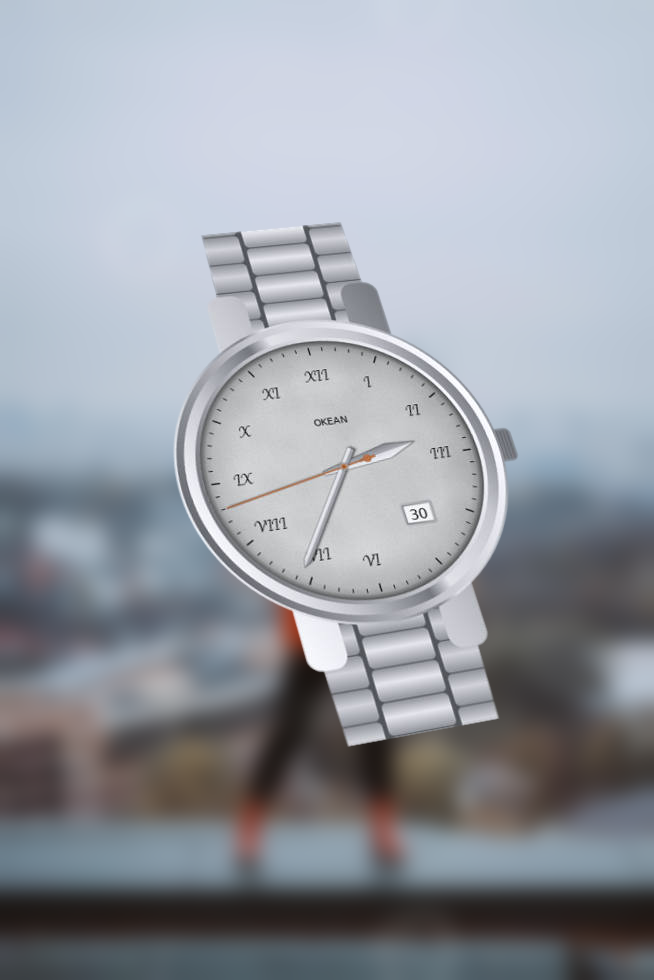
2:35:43
